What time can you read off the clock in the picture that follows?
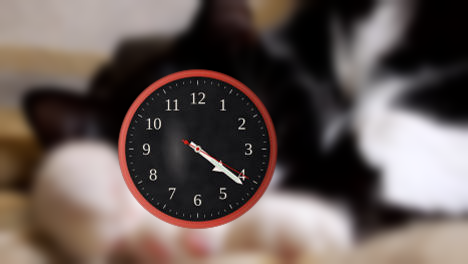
4:21:20
